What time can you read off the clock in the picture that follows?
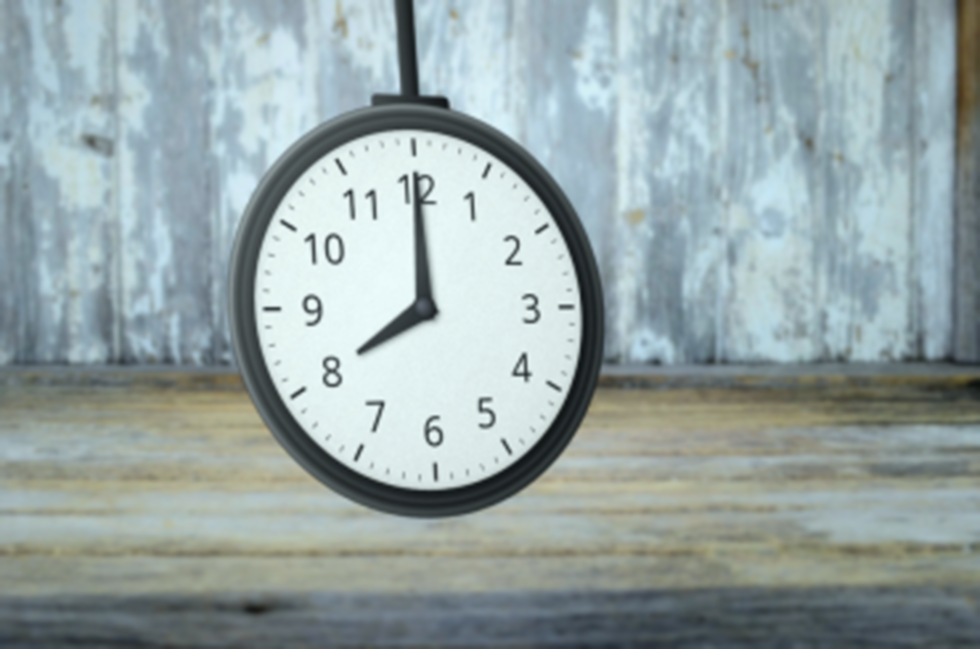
8:00
